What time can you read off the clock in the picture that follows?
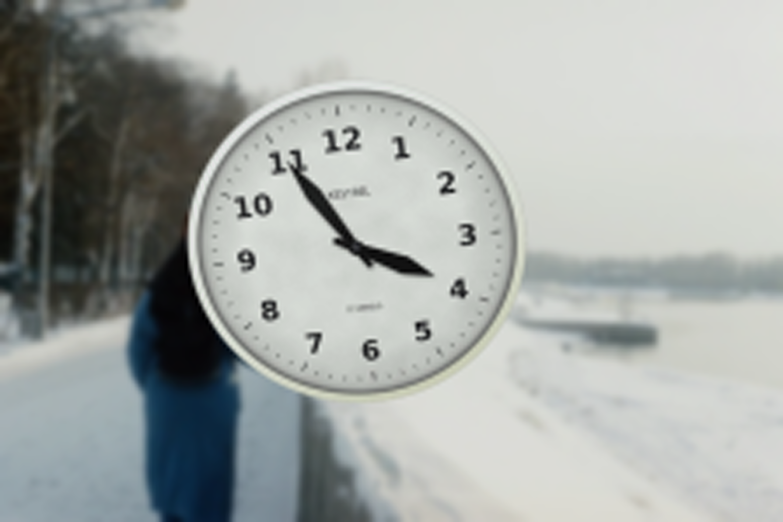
3:55
